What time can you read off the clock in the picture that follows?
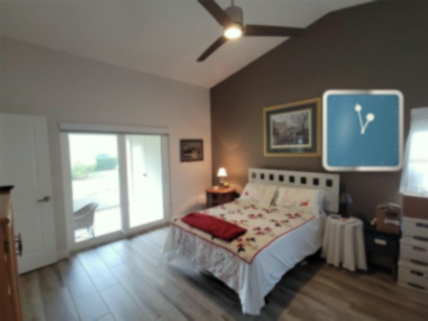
12:58
